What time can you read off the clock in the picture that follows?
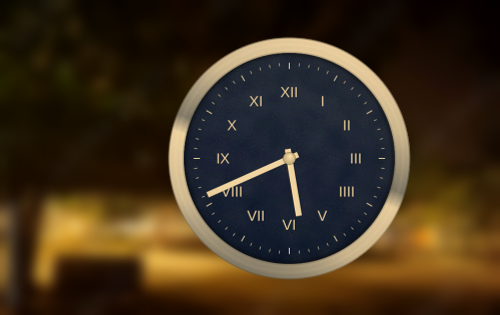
5:41
